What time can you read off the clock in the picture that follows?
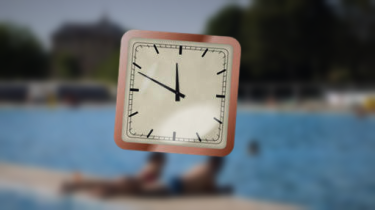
11:49
